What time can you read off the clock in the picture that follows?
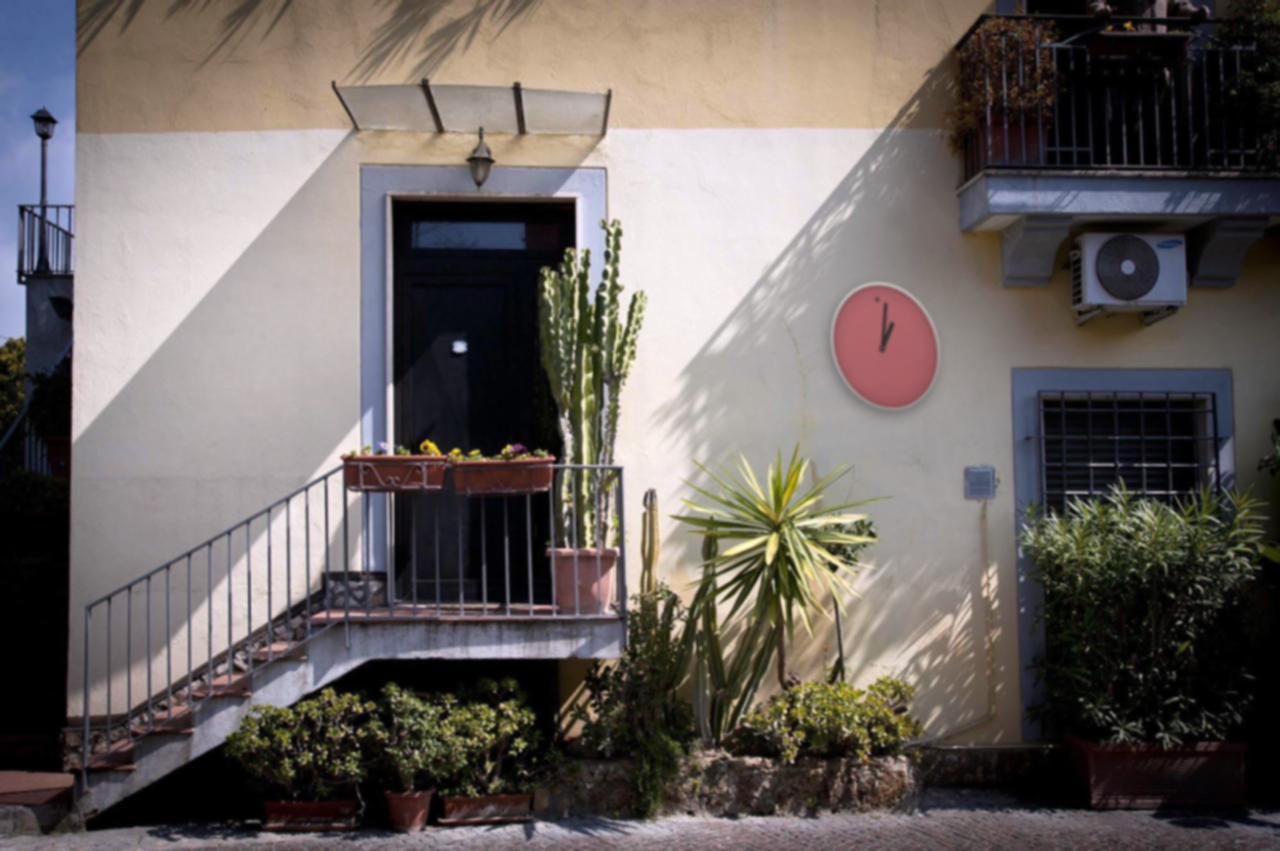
1:02
